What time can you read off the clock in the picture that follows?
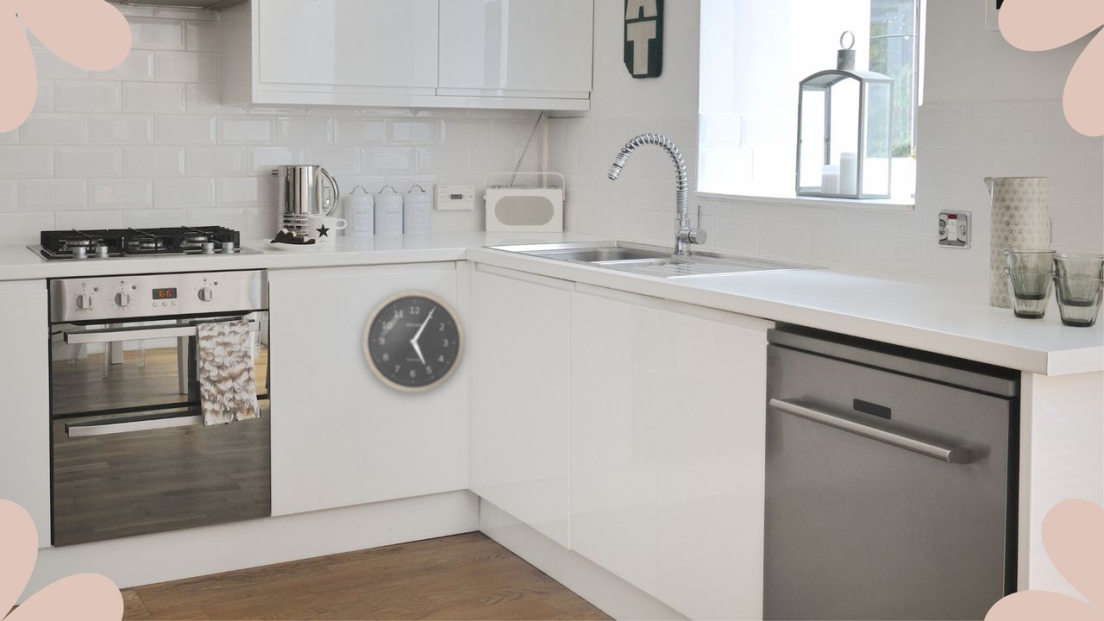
5:05
